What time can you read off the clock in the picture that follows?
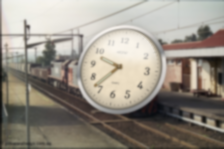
9:37
